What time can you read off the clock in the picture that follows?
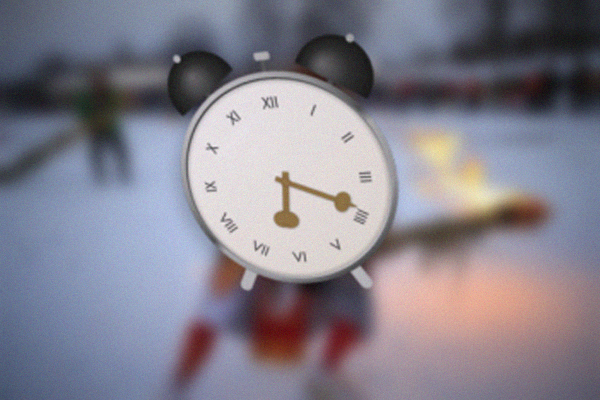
6:19
